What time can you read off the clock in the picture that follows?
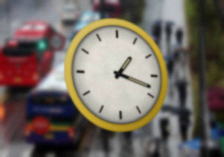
1:18
